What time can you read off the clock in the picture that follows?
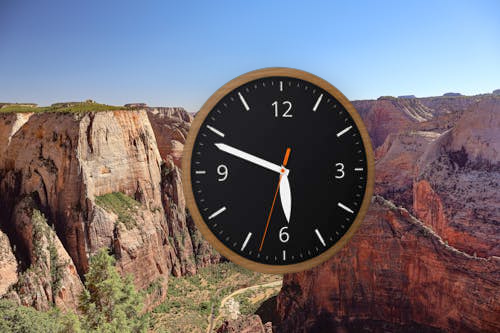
5:48:33
